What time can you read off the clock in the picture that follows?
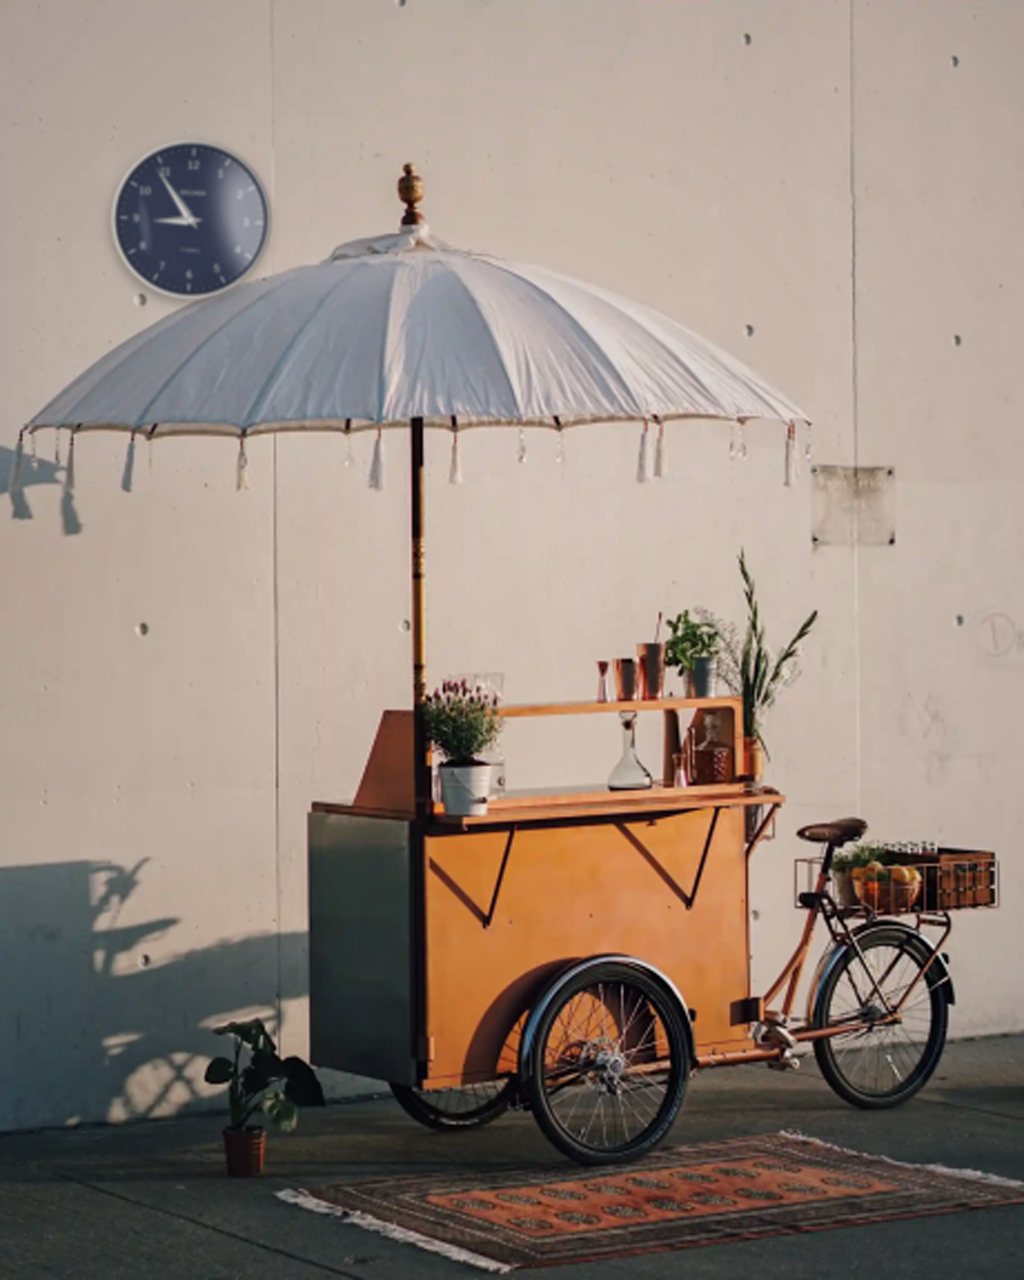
8:54
